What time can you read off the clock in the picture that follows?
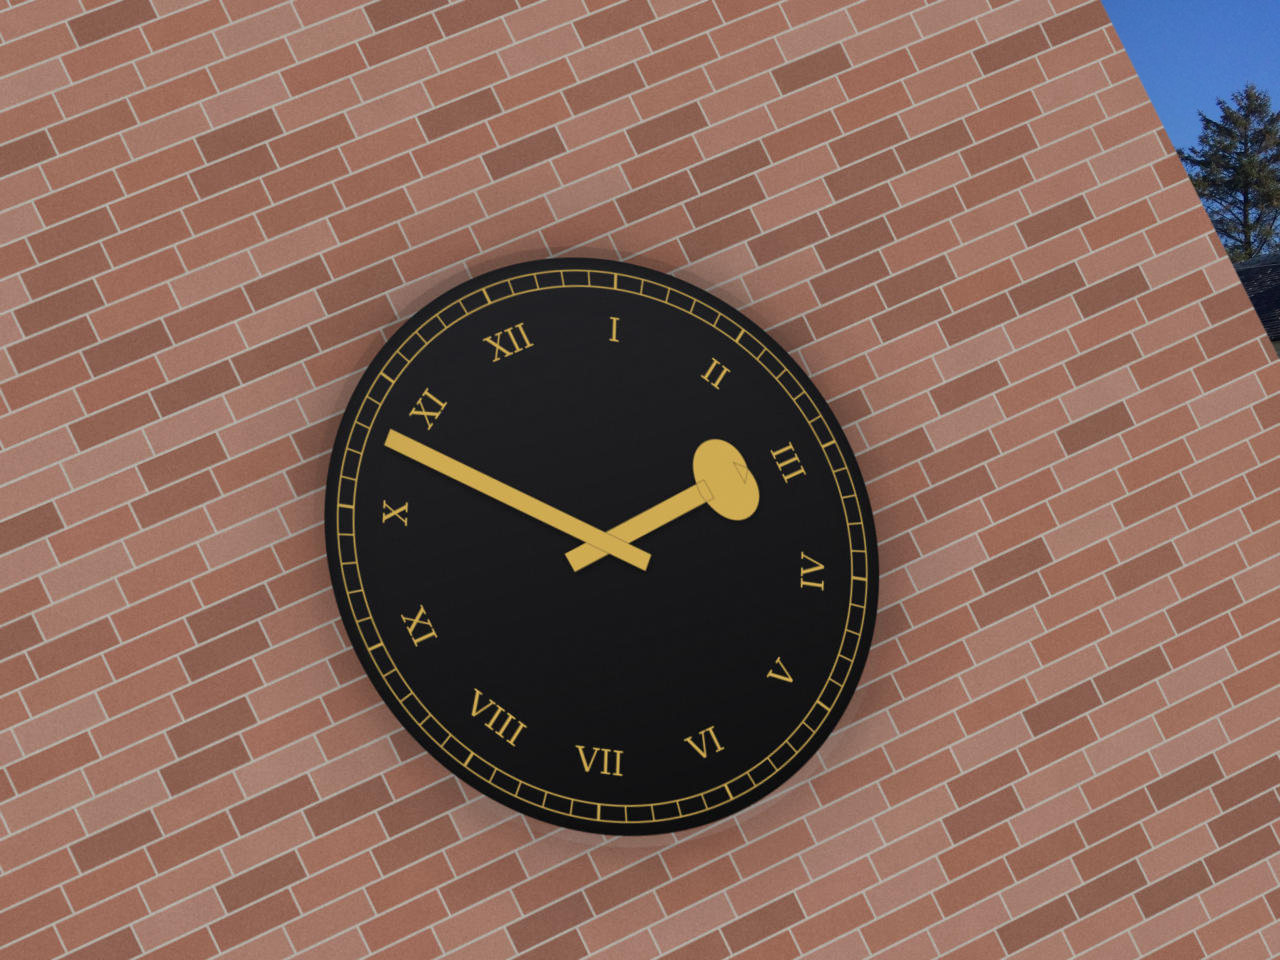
2:53
